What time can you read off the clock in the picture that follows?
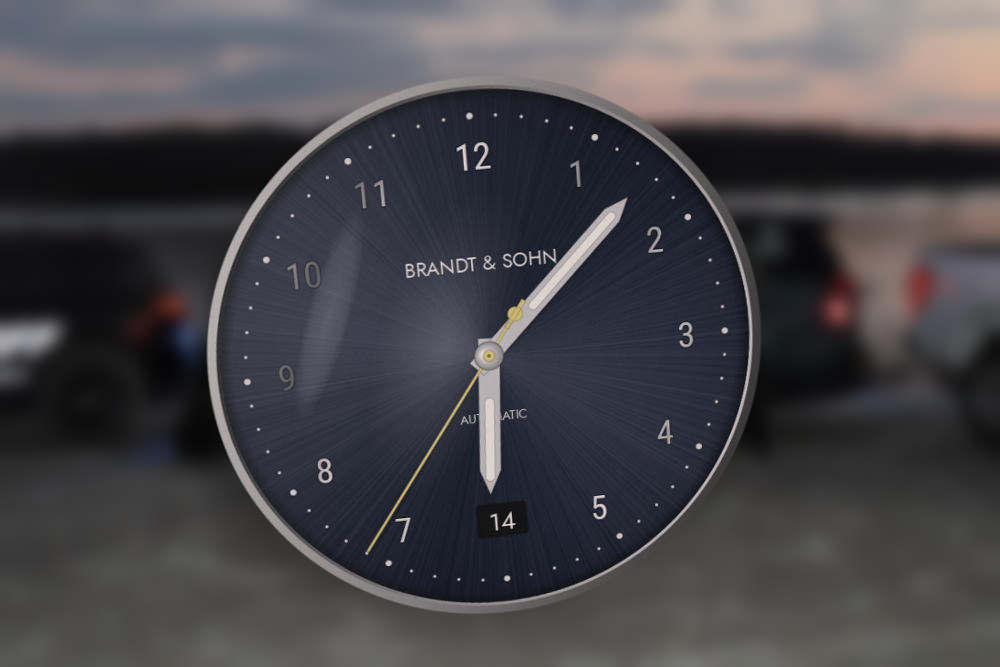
6:07:36
